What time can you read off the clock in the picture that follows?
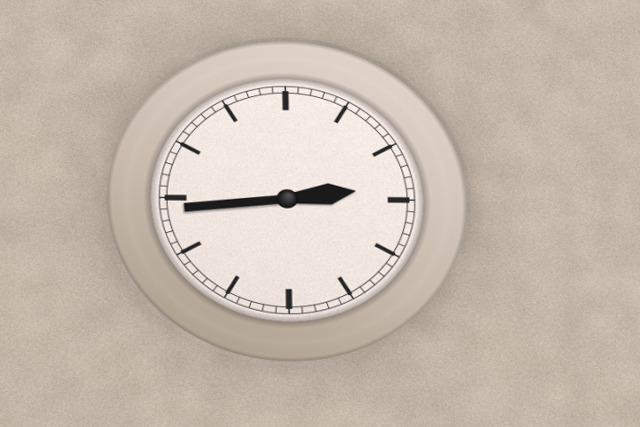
2:44
